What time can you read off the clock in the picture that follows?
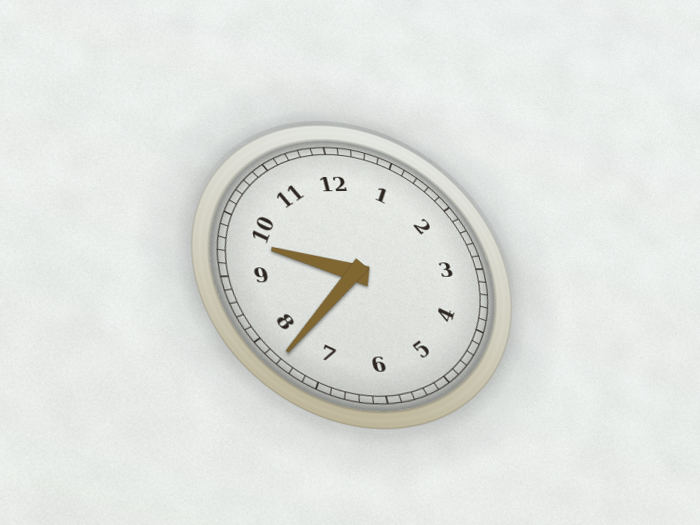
9:38
